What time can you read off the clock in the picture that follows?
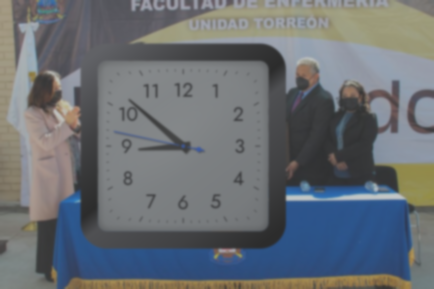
8:51:47
